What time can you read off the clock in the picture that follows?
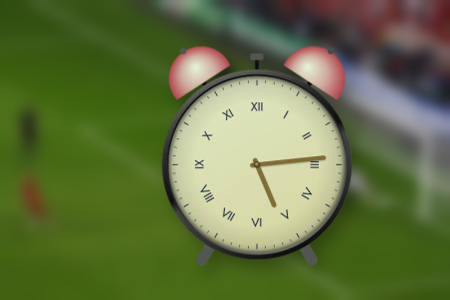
5:14
